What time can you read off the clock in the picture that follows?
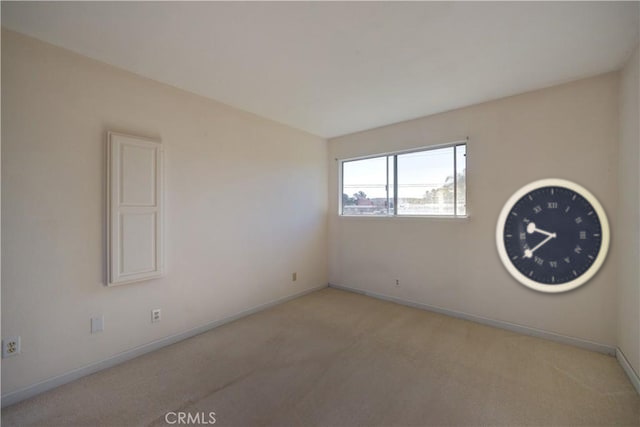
9:39
